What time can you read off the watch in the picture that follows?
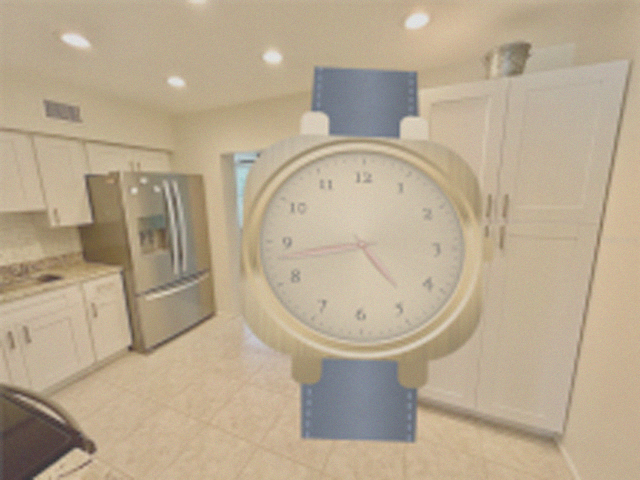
4:43
